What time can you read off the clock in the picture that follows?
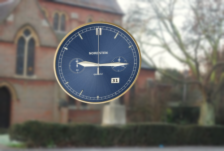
9:15
